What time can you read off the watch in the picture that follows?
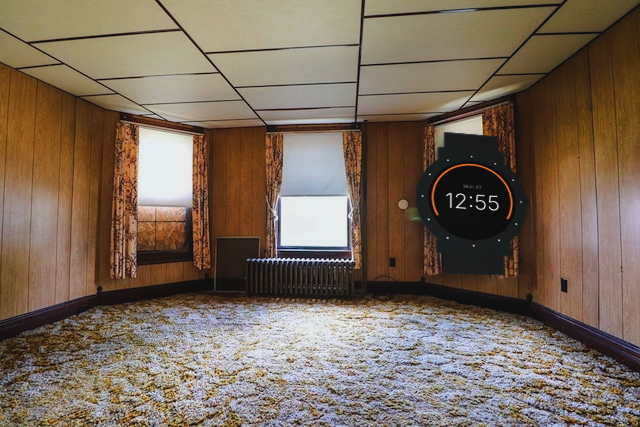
12:55
